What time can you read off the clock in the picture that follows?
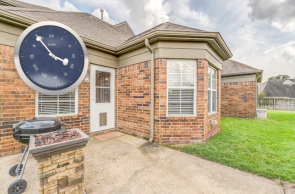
3:54
